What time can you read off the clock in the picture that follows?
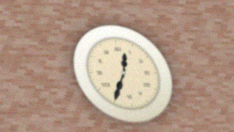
12:35
